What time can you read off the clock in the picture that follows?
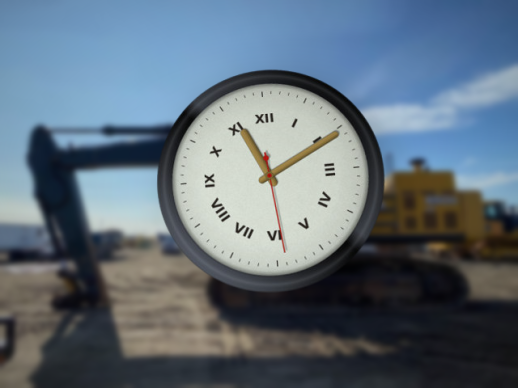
11:10:29
